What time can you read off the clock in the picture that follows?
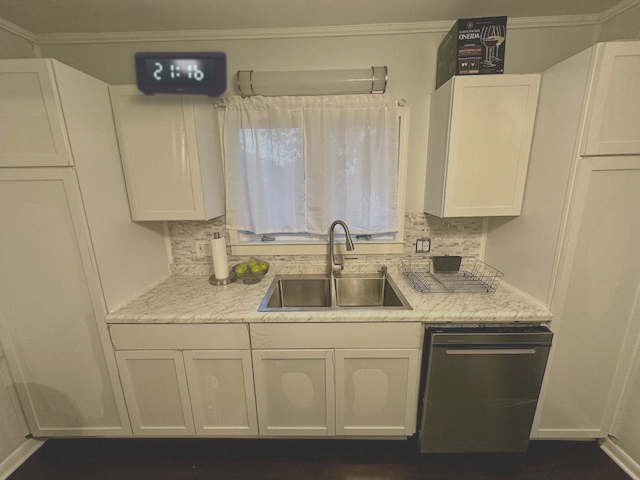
21:16
